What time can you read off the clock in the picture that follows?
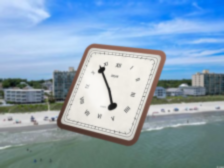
4:53
